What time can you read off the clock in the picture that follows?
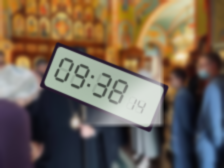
9:38:14
